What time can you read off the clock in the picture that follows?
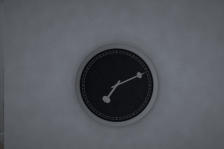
7:11
